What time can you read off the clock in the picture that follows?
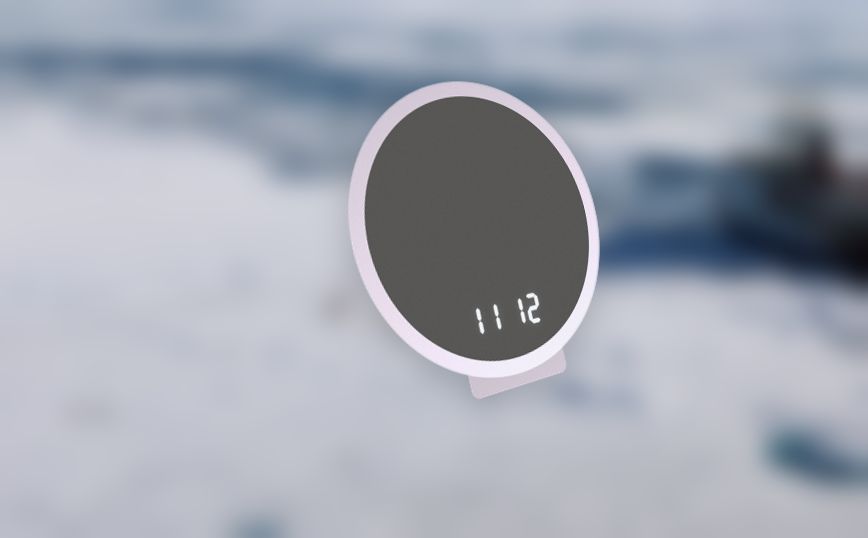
11:12
